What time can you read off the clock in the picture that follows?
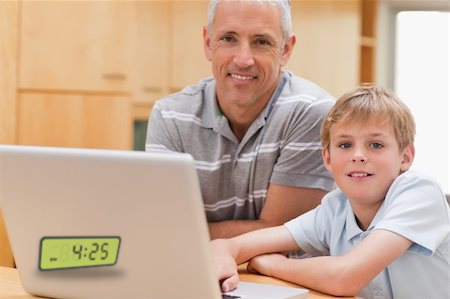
4:25
